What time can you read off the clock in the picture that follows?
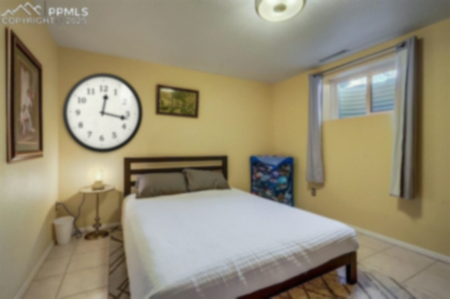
12:17
